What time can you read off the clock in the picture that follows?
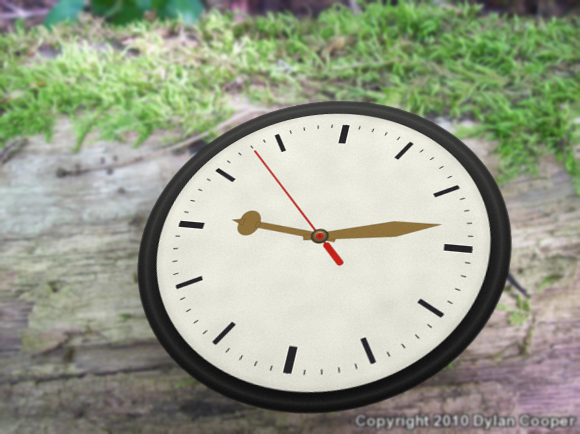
9:12:53
